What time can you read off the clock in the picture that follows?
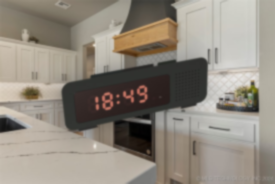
18:49
